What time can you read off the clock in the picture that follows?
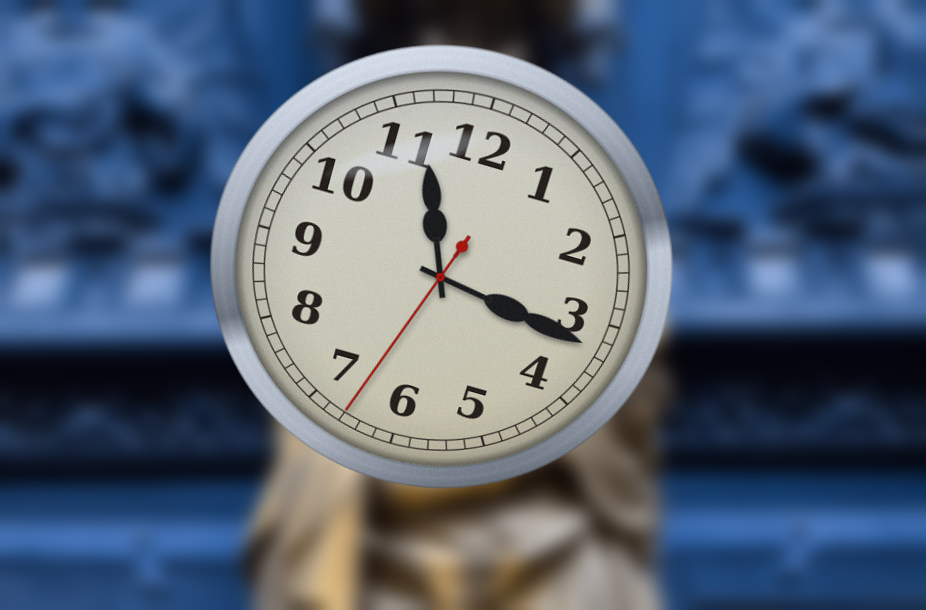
11:16:33
